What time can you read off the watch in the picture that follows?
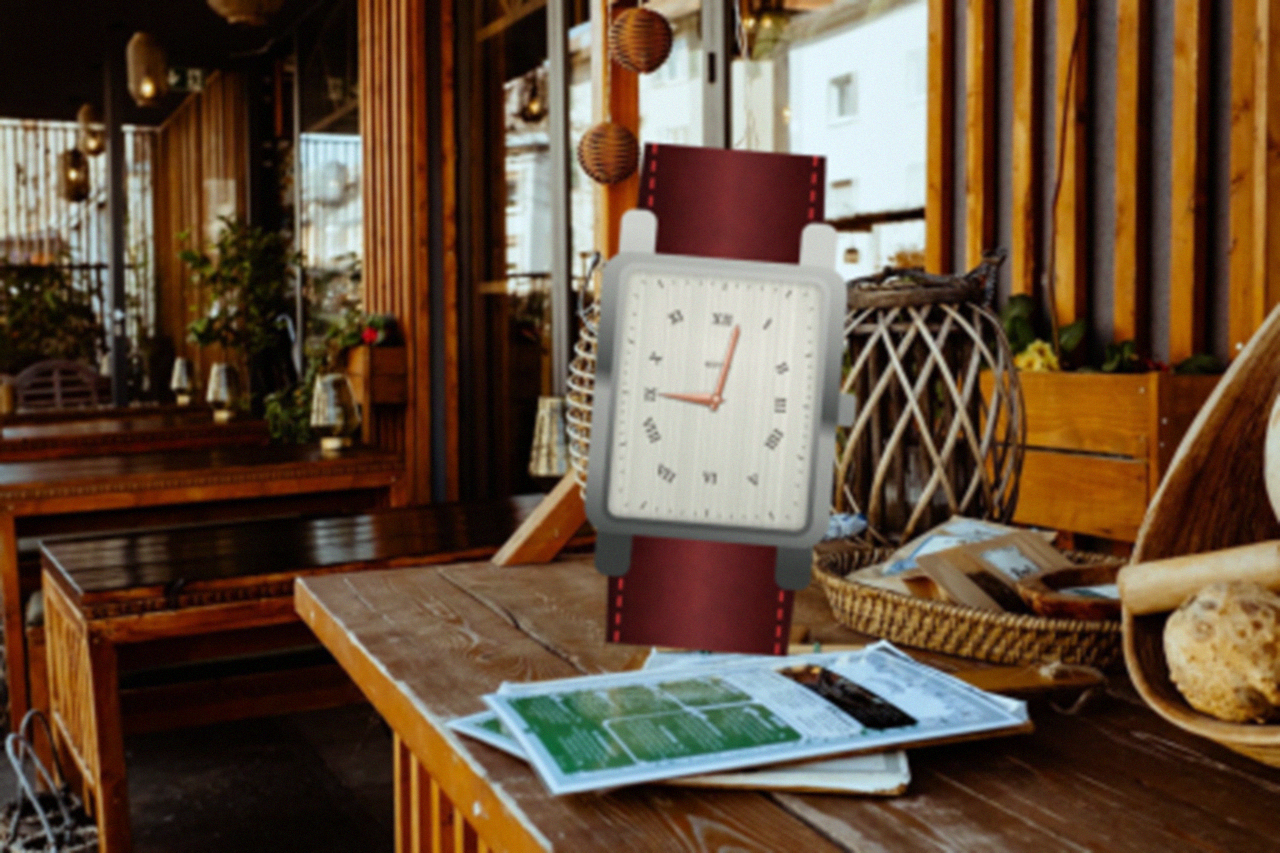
9:02
